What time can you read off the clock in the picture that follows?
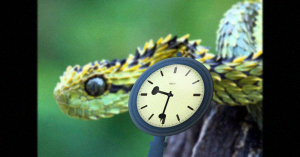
9:31
